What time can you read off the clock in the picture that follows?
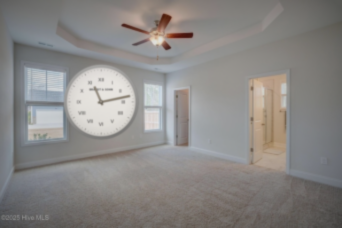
11:13
